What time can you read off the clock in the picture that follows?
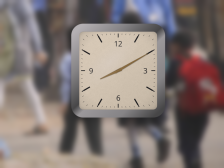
8:10
